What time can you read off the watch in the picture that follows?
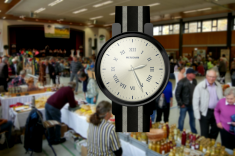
2:26
